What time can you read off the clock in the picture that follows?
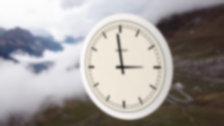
2:59
